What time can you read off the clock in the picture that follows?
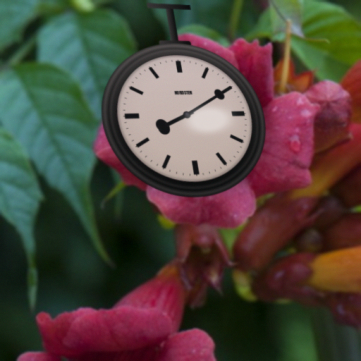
8:10
